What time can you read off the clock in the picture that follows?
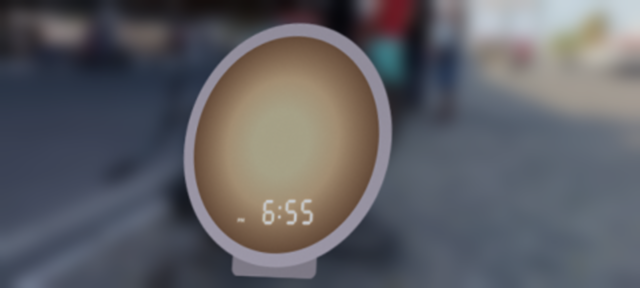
6:55
